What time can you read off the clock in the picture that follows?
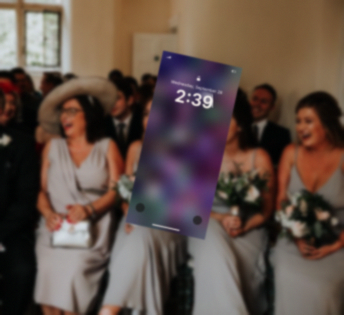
2:39
